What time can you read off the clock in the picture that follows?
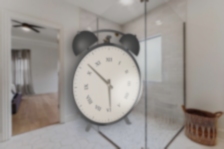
5:52
